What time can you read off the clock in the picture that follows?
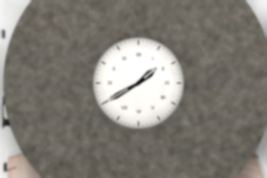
1:40
